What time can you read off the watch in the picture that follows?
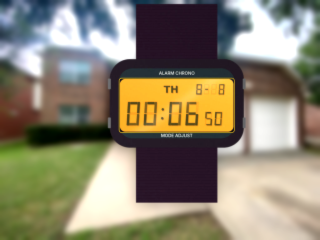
0:06:50
